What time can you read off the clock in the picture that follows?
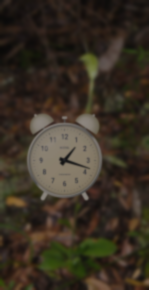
1:18
